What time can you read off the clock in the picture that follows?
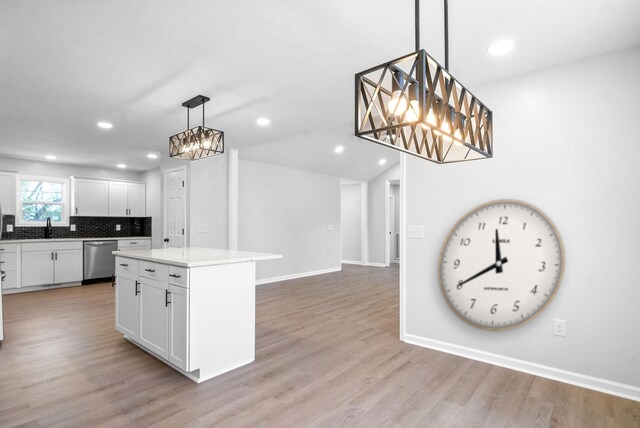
11:40
